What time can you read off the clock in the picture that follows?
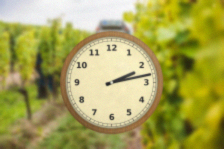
2:13
